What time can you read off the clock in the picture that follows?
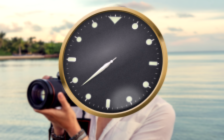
7:38
